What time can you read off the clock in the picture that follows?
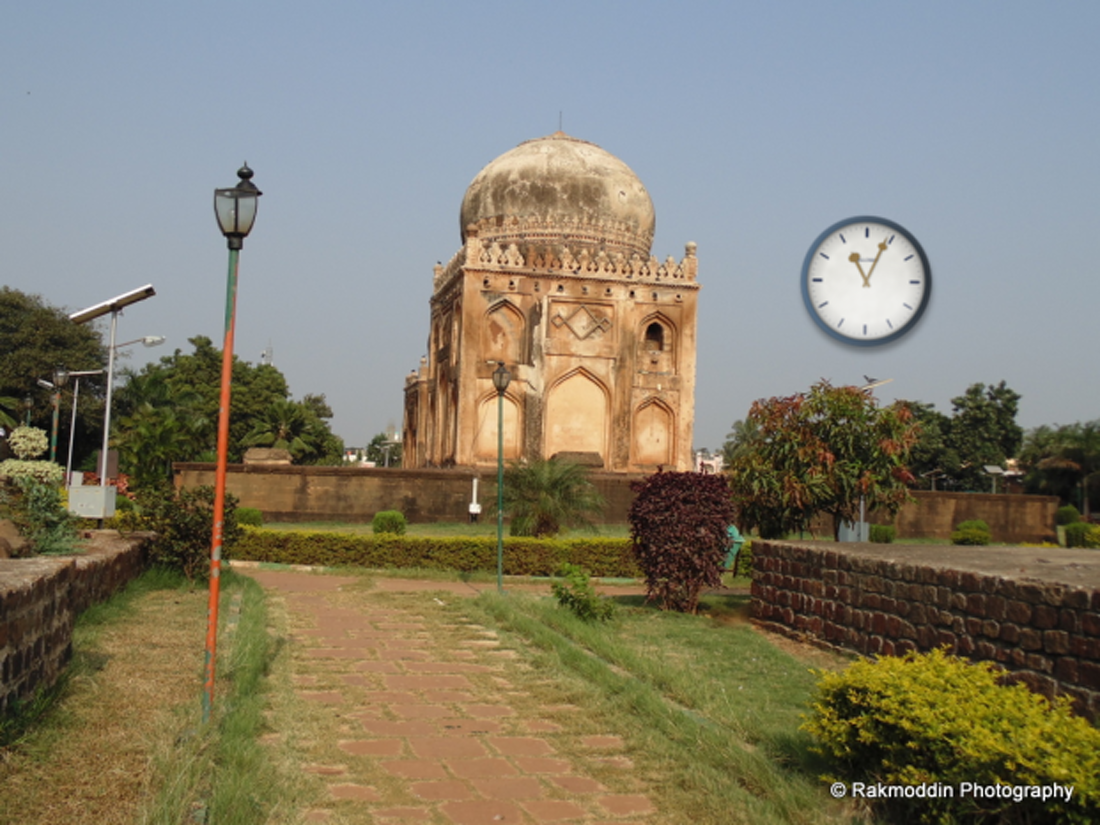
11:04
